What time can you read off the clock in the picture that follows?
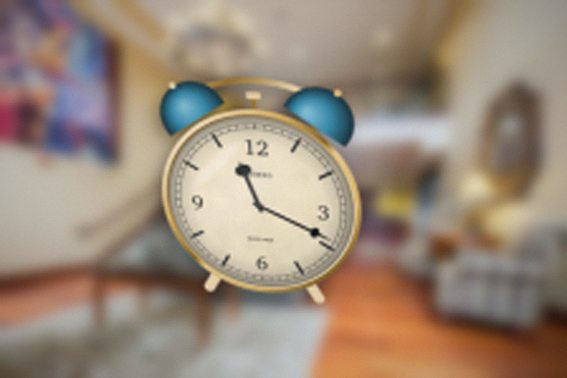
11:19
